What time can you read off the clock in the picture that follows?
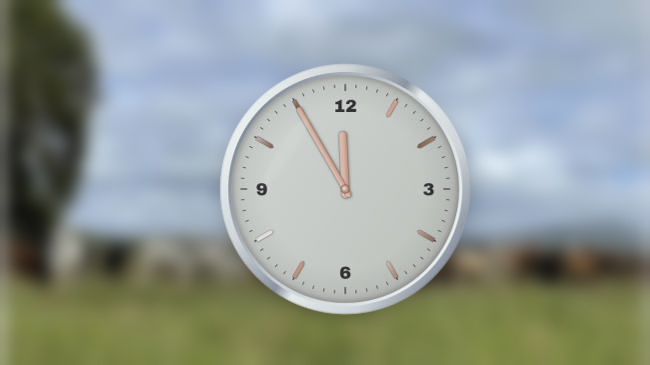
11:55
